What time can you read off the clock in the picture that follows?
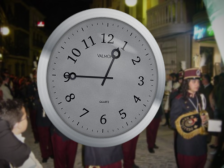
12:45
